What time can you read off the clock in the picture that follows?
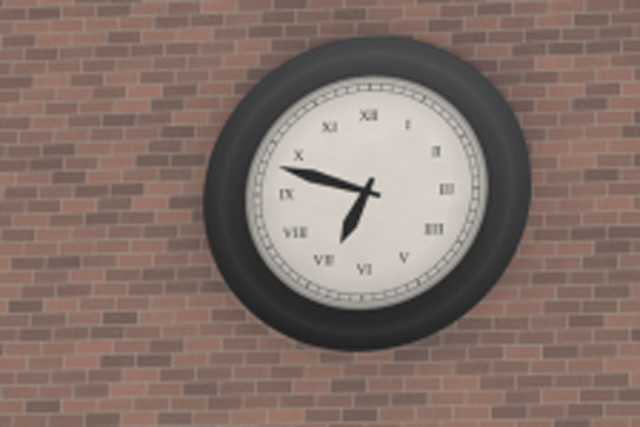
6:48
